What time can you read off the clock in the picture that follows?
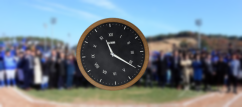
11:21
